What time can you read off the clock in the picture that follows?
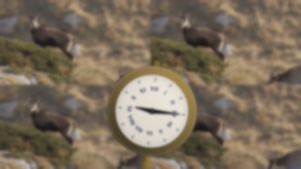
9:15
